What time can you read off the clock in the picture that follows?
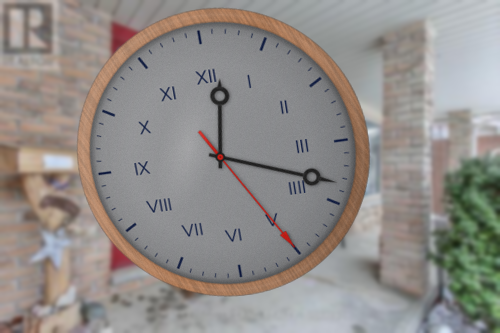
12:18:25
